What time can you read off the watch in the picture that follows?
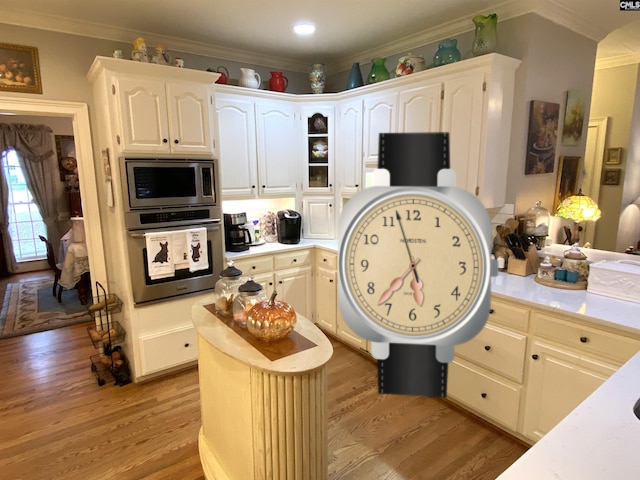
5:36:57
